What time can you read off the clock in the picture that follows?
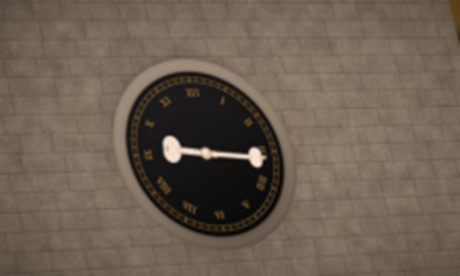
9:16
